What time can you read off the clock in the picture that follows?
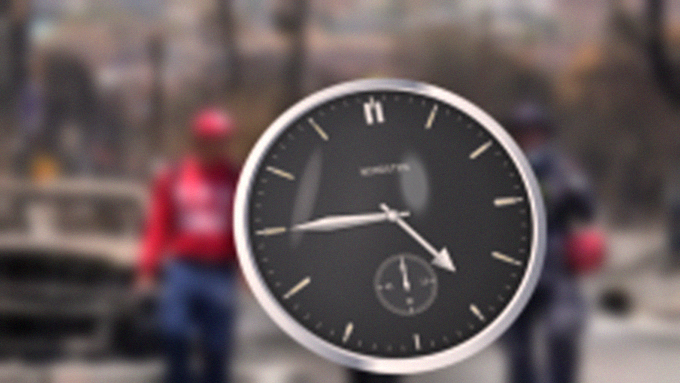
4:45
